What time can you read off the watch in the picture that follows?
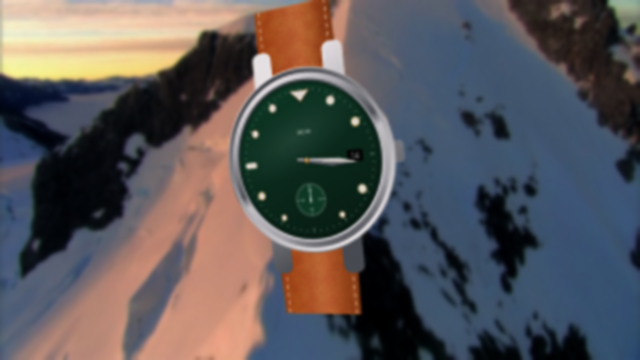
3:16
